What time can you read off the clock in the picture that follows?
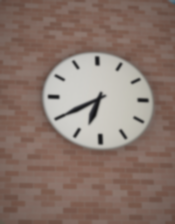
6:40
